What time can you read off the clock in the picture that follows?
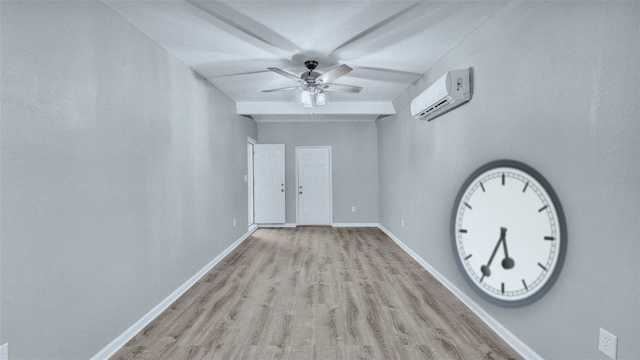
5:35
